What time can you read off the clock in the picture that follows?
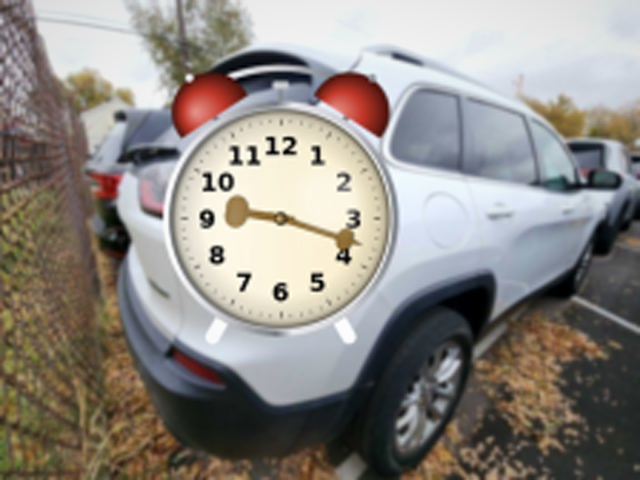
9:18
